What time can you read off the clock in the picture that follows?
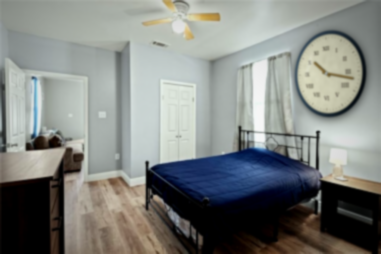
10:17
